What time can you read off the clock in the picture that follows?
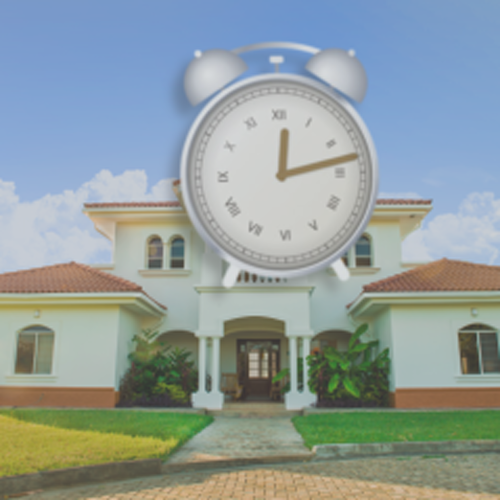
12:13
